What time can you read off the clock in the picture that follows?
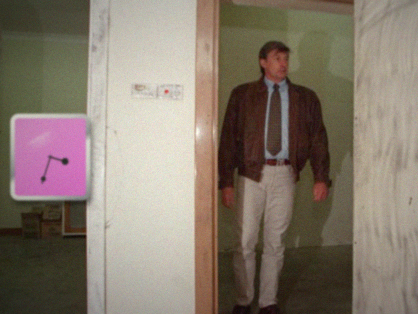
3:33
